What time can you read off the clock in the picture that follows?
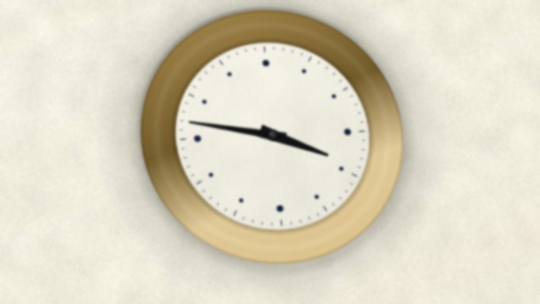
3:47
